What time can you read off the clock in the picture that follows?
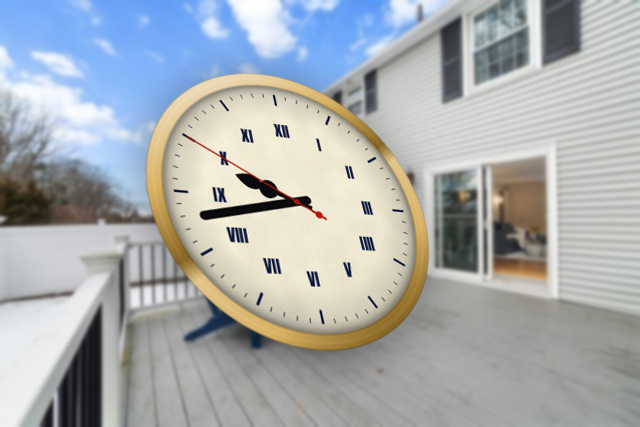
9:42:50
